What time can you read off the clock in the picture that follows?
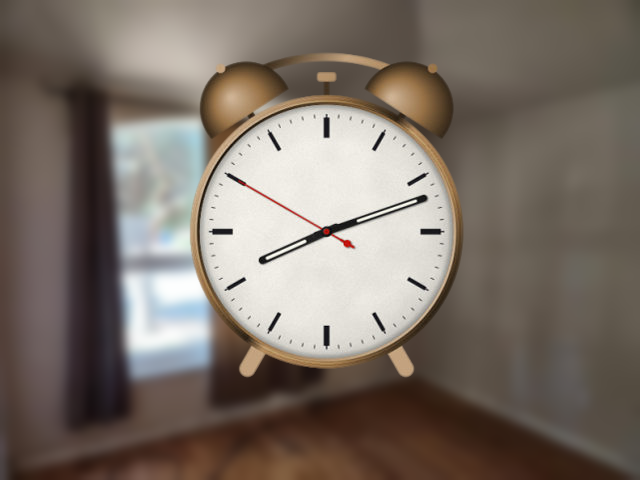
8:11:50
